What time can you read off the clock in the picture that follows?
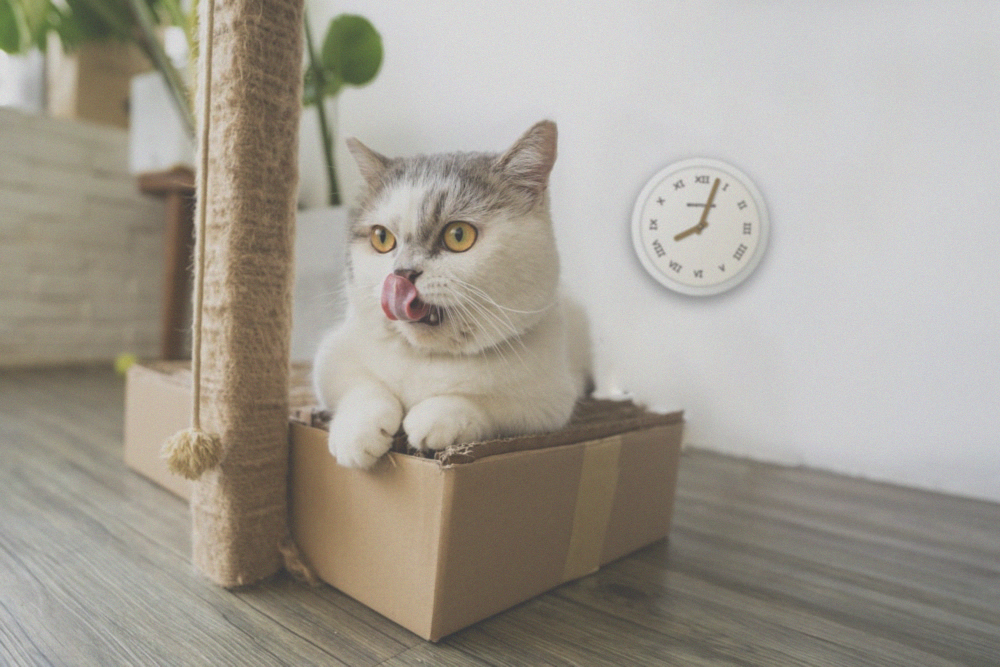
8:03
